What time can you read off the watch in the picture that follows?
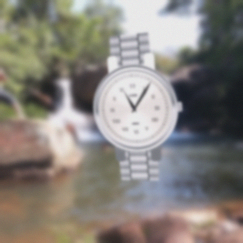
11:06
